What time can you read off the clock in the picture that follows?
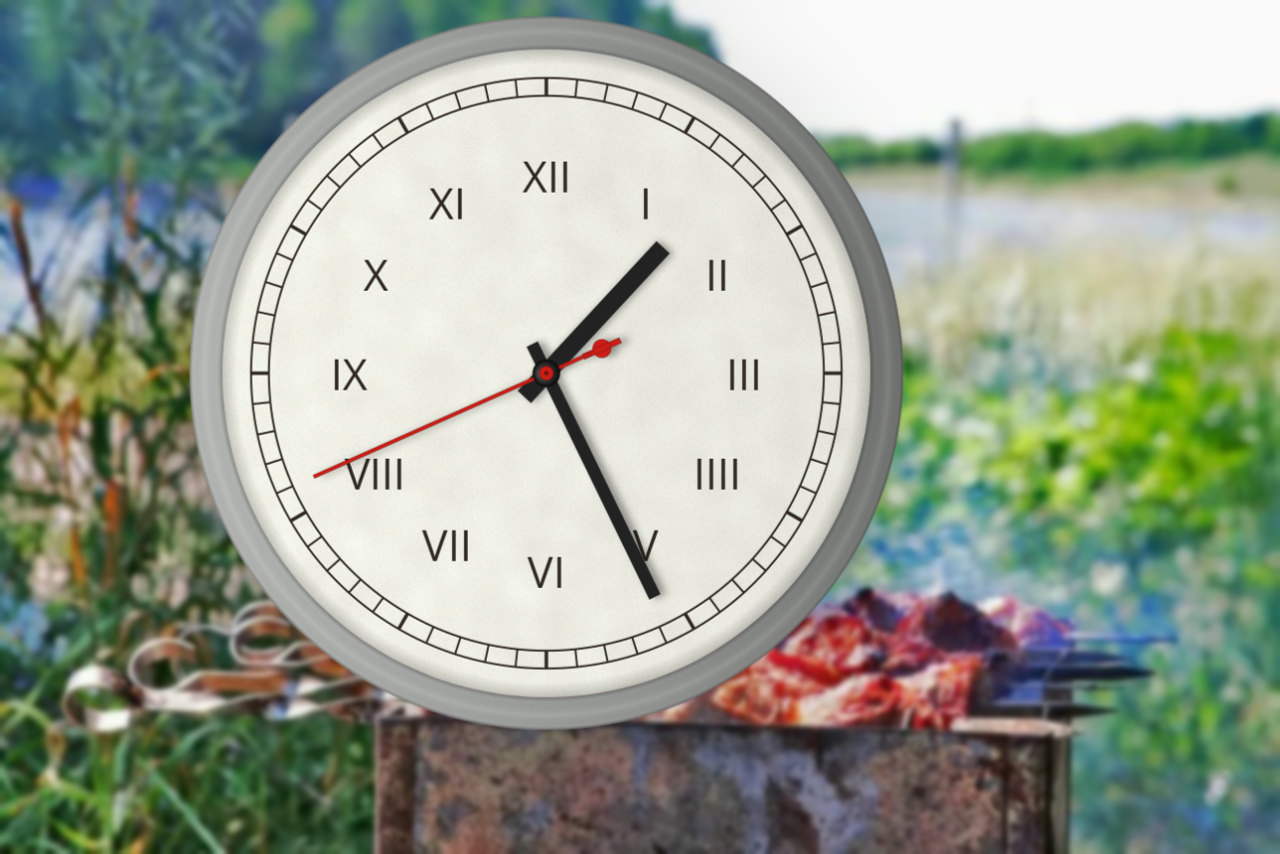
1:25:41
